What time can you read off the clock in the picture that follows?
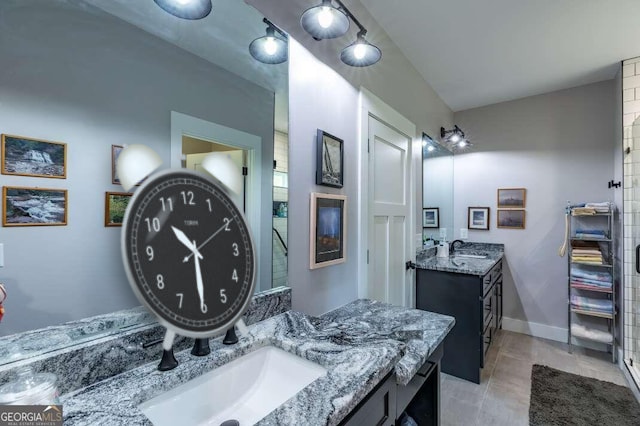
10:30:10
